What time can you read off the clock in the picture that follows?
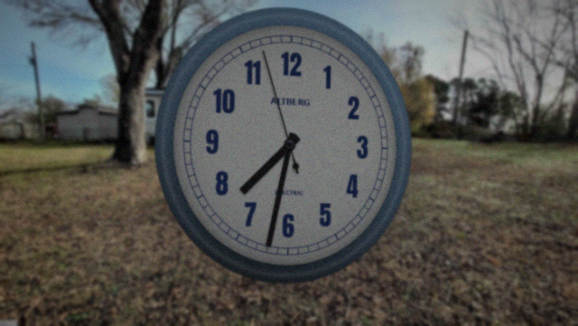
7:31:57
